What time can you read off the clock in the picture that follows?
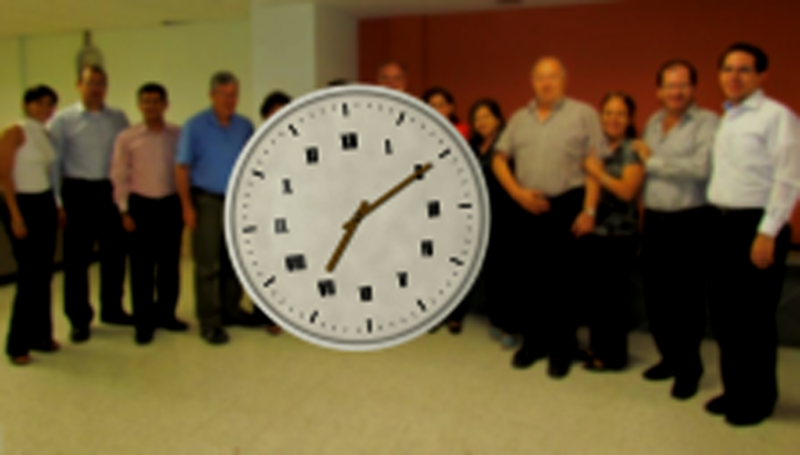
7:10
